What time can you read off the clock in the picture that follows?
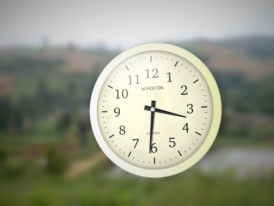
3:31
